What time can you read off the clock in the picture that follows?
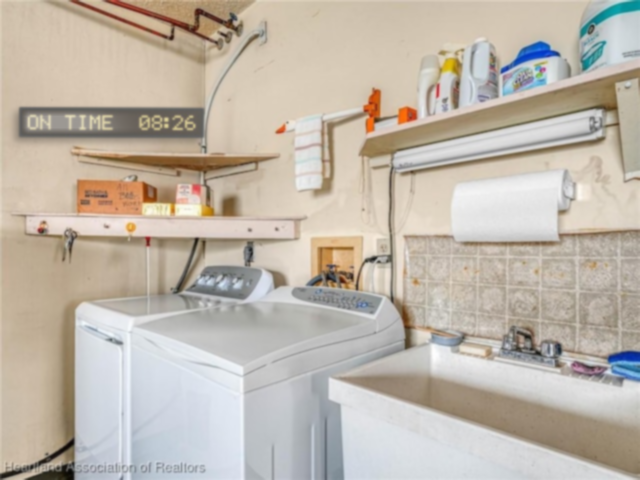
8:26
